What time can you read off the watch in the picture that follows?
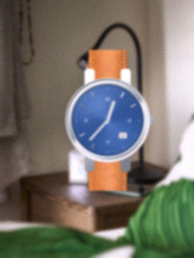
12:37
